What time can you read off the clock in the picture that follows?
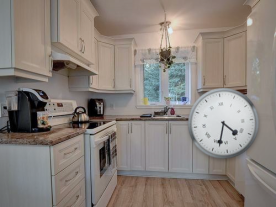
4:33
